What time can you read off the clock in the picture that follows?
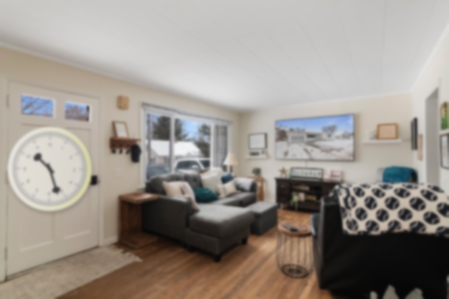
10:27
